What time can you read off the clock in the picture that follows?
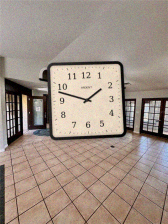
1:48
